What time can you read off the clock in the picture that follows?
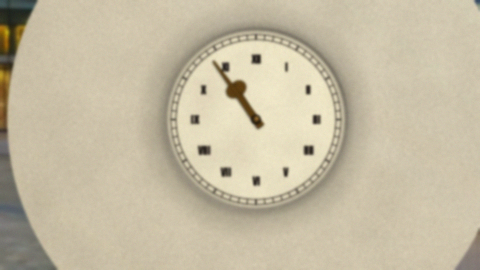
10:54
